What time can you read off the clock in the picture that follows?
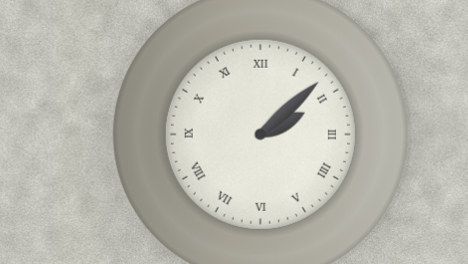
2:08
